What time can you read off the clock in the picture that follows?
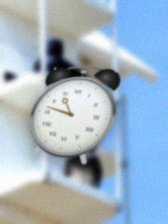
10:47
